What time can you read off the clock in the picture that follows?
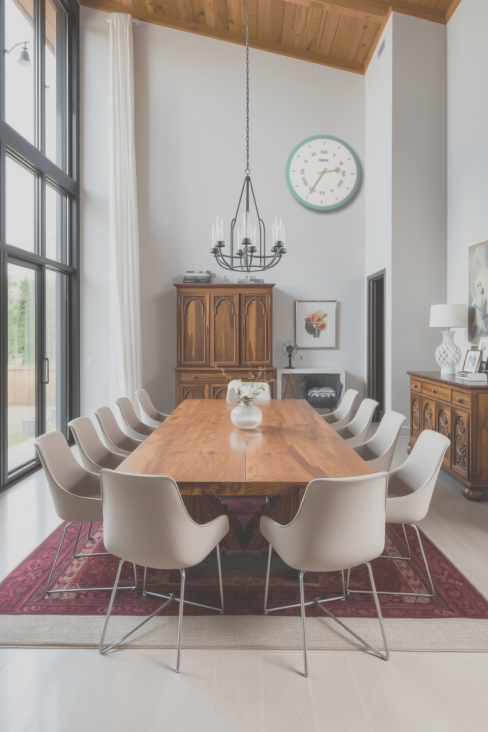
2:35
